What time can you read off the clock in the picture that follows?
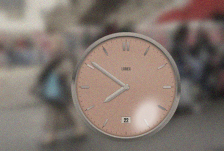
7:51
